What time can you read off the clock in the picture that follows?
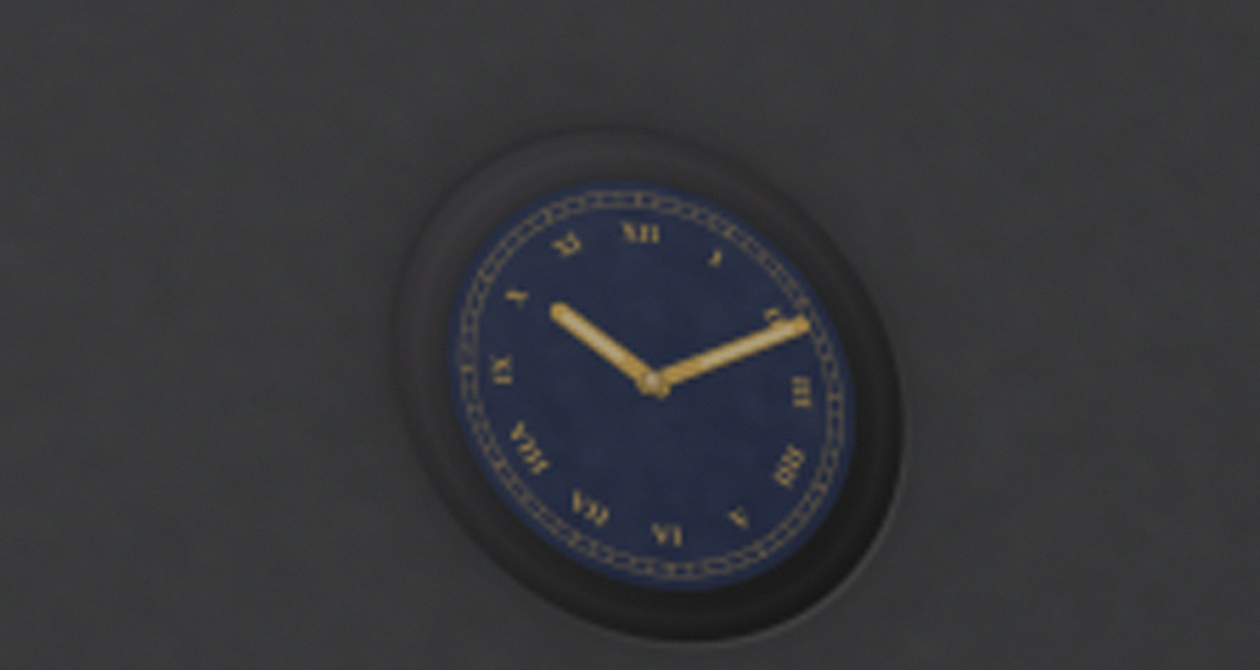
10:11
